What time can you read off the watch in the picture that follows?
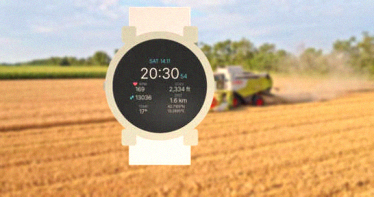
20:30
